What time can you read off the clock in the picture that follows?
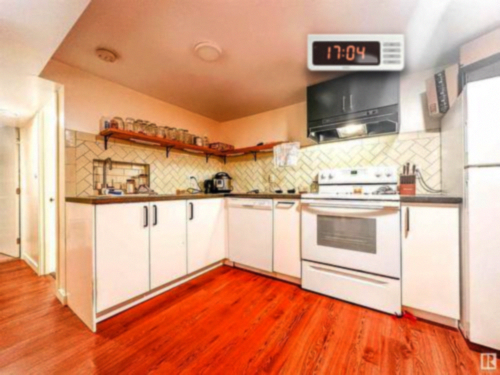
17:04
